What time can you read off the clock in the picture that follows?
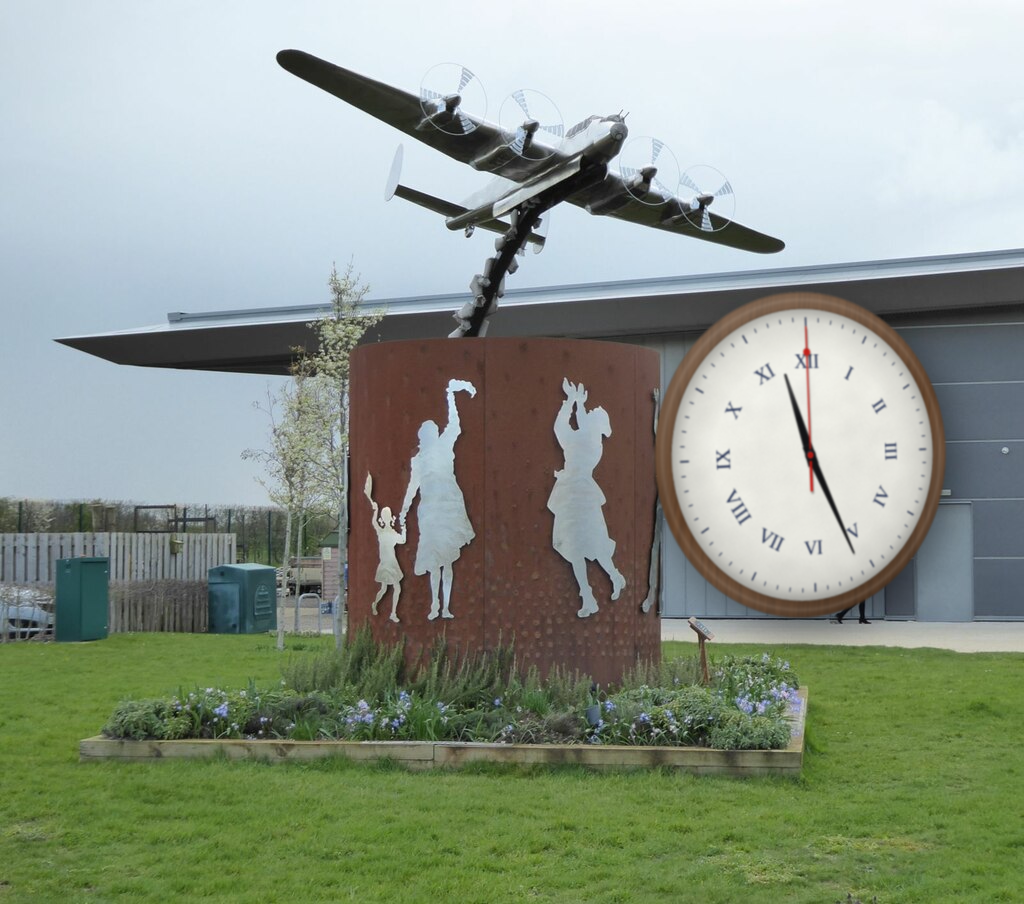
11:26:00
